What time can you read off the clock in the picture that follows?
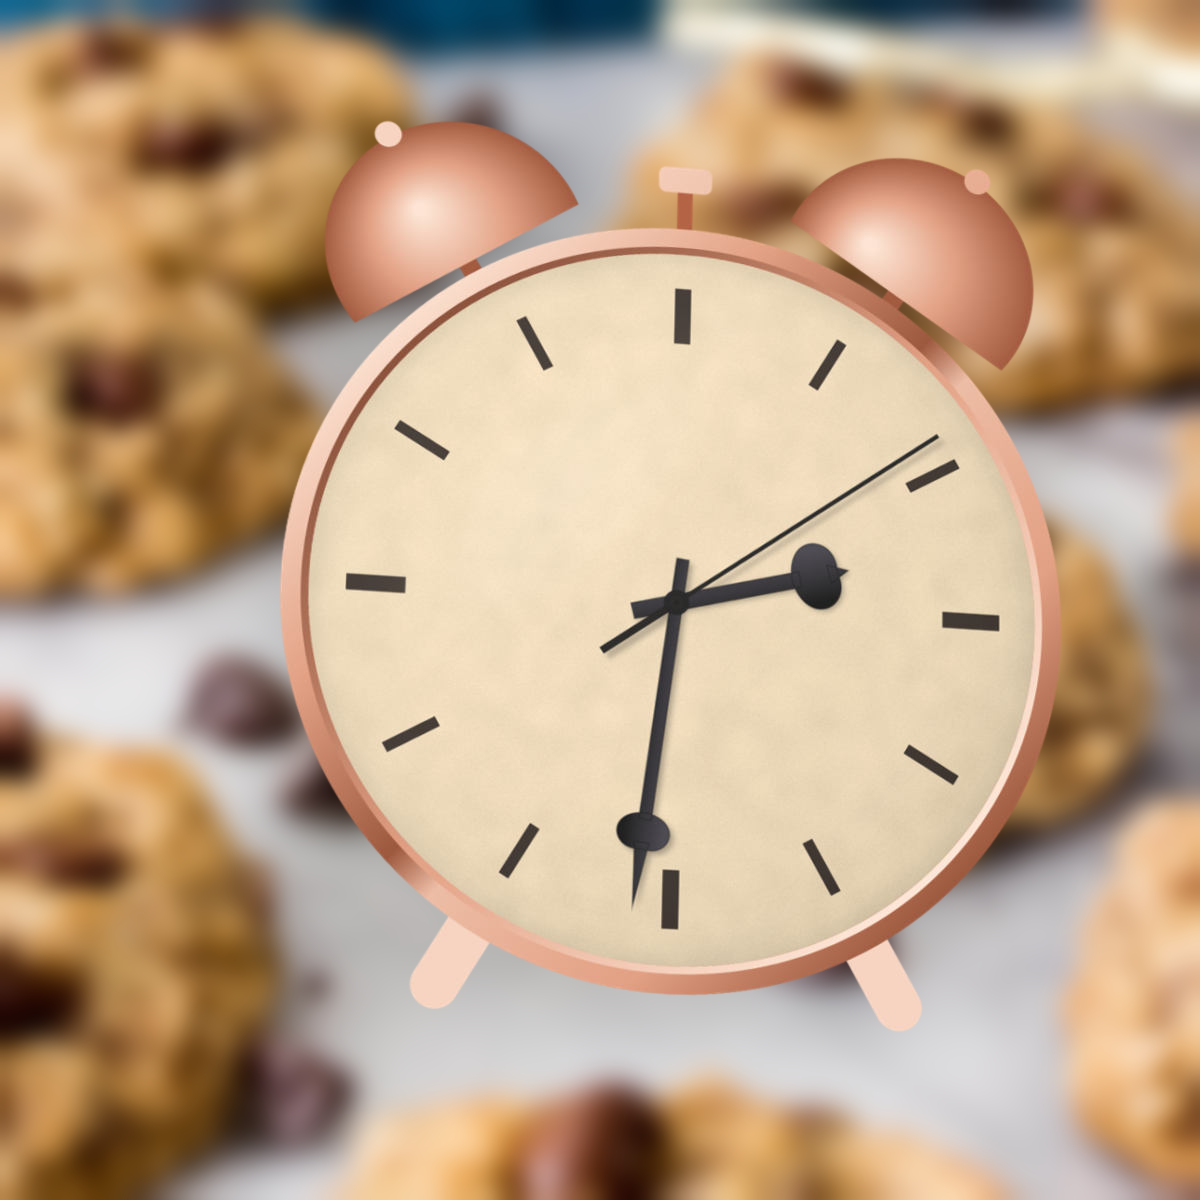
2:31:09
